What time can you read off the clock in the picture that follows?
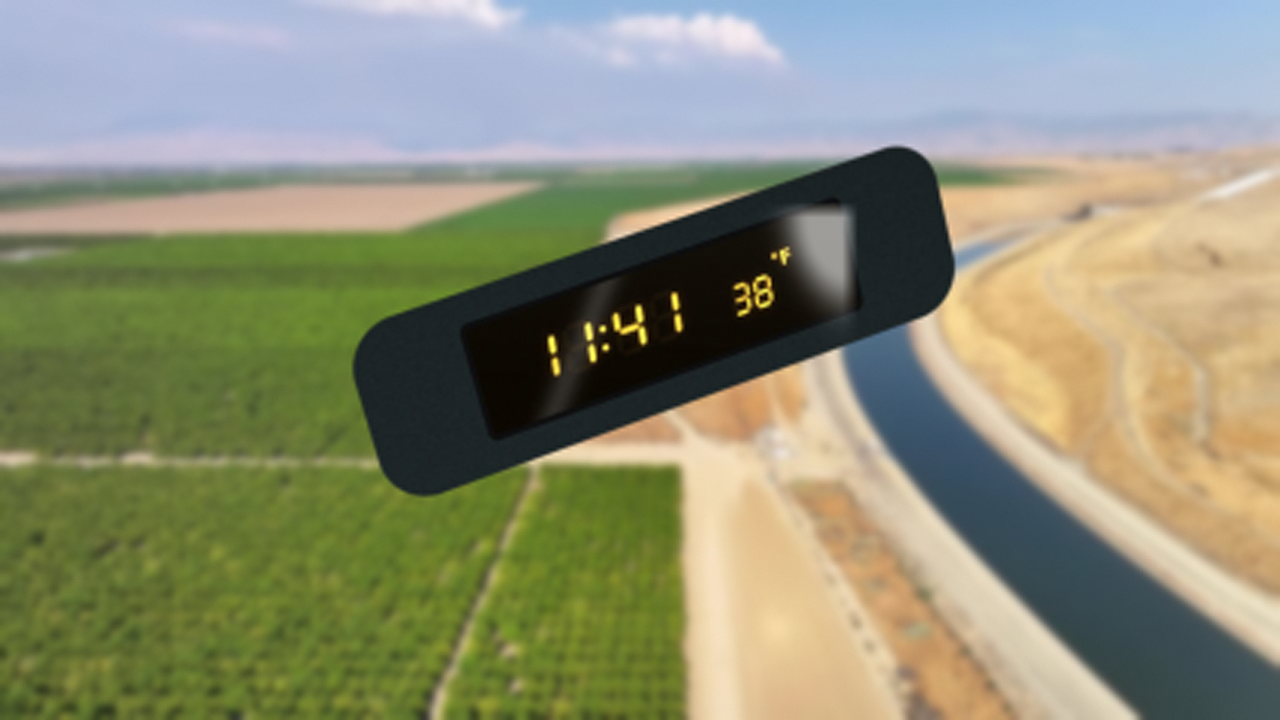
11:41
